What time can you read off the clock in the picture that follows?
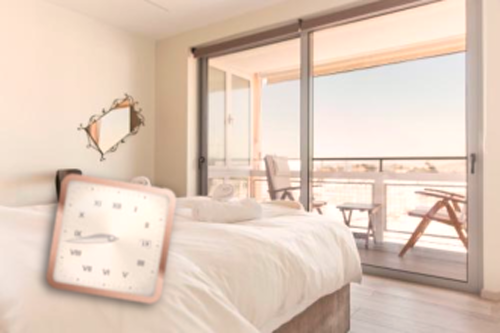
8:43
